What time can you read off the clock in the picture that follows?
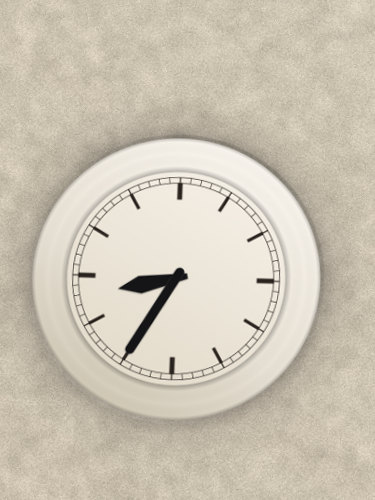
8:35
